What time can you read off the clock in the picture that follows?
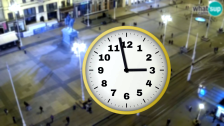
2:58
